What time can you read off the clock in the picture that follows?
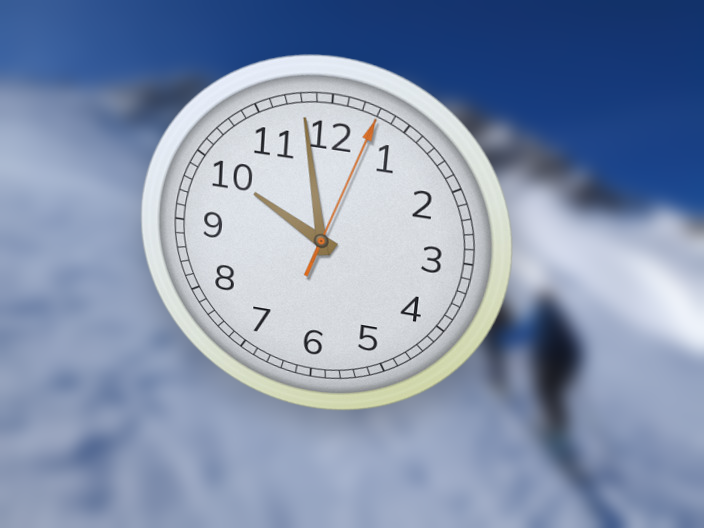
9:58:03
